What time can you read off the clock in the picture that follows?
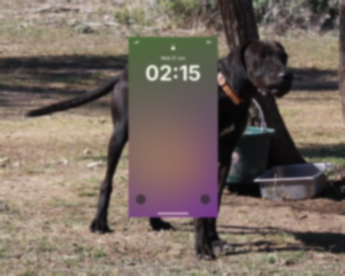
2:15
